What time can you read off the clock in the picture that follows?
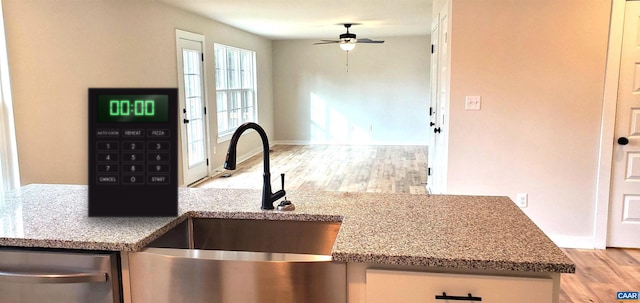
0:00
